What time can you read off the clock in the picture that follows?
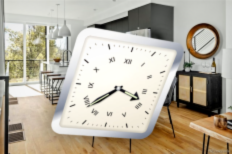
3:38
